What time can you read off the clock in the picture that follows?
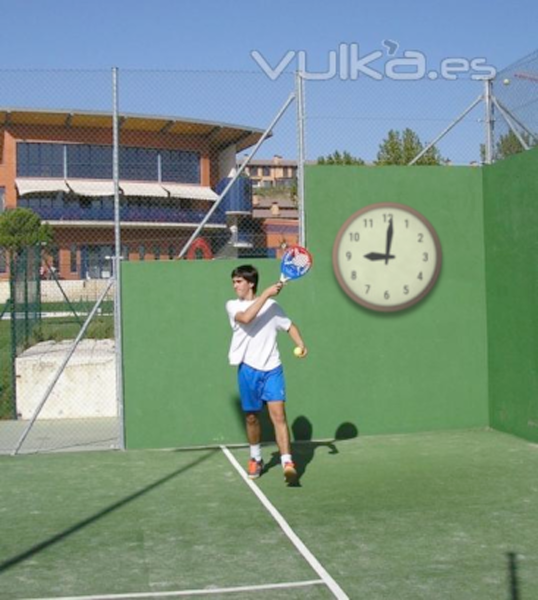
9:01
